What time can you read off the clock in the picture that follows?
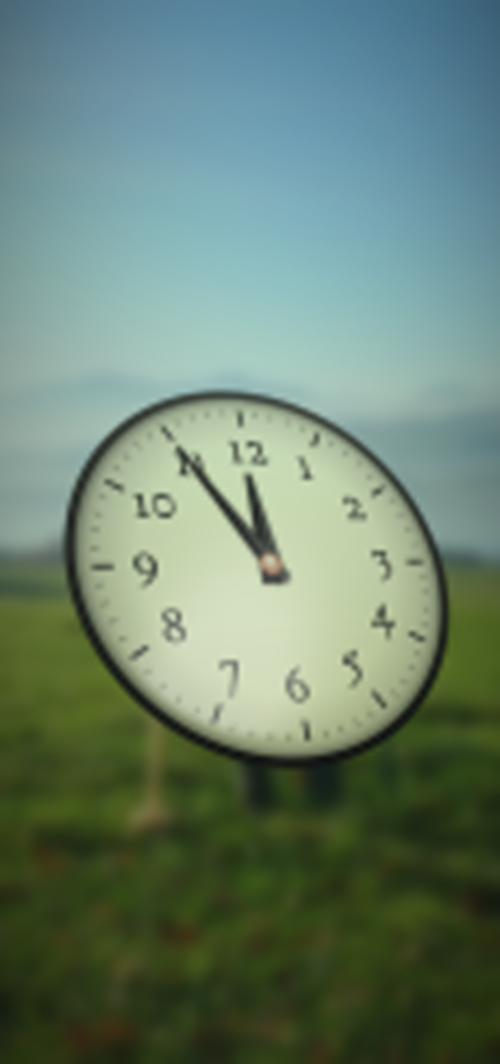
11:55
